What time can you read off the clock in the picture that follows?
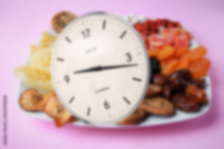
9:17
